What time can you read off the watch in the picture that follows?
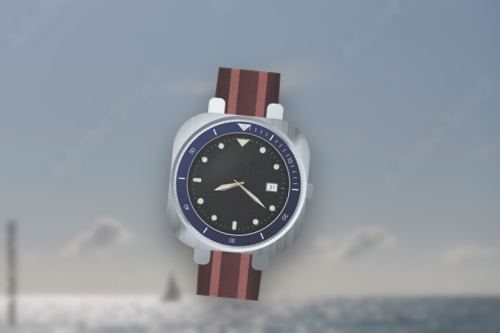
8:21
